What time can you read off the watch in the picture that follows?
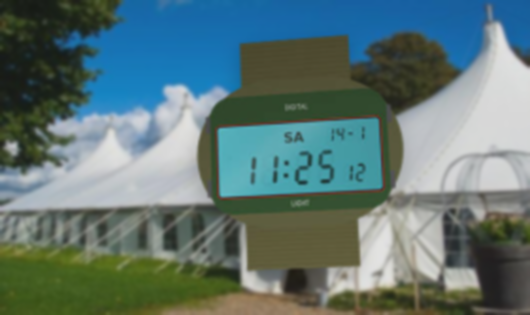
11:25:12
